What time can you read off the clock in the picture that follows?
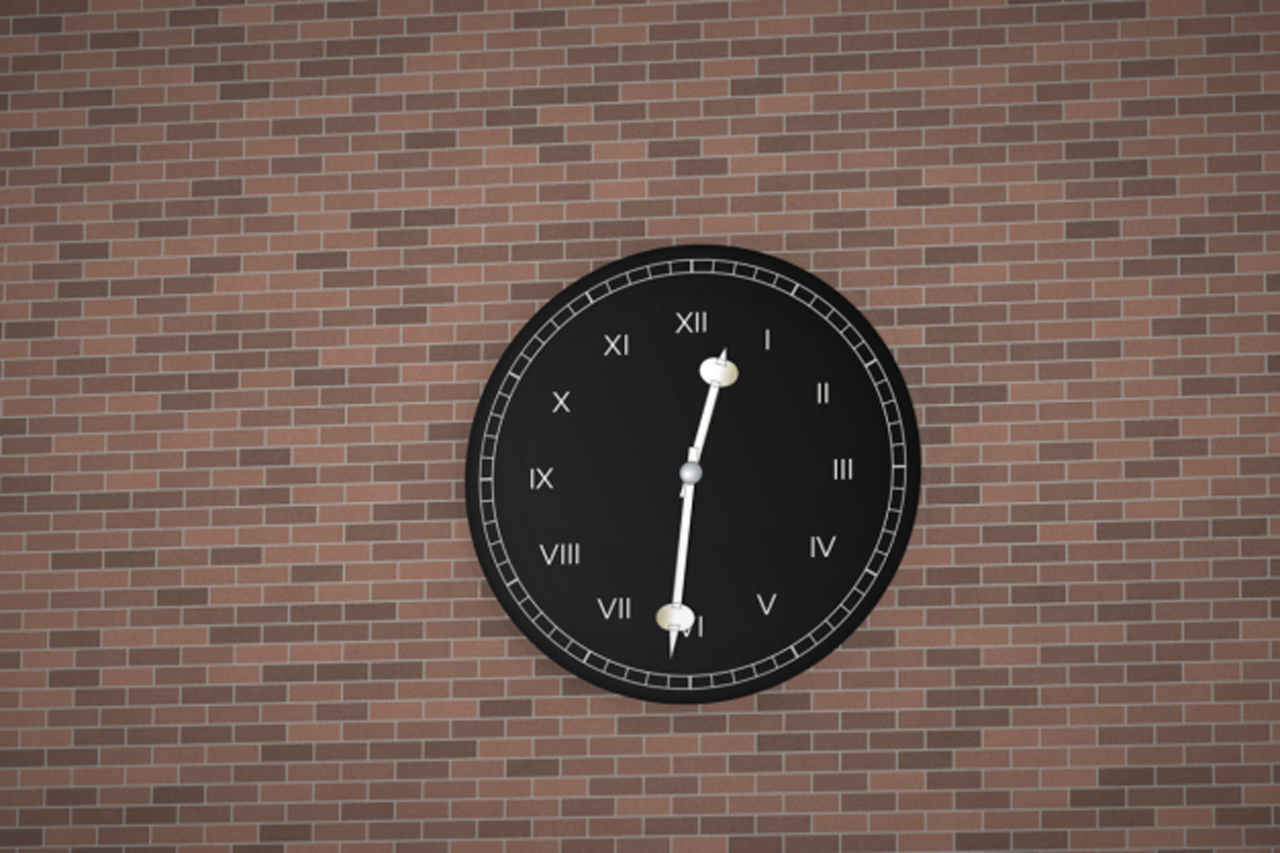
12:31
